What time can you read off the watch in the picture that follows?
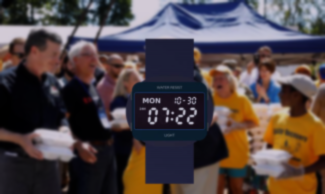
7:22
